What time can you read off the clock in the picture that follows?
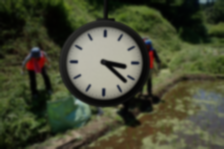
3:22
